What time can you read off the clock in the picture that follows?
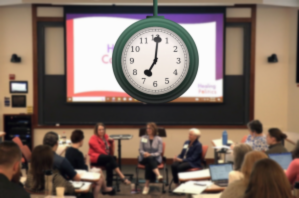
7:01
